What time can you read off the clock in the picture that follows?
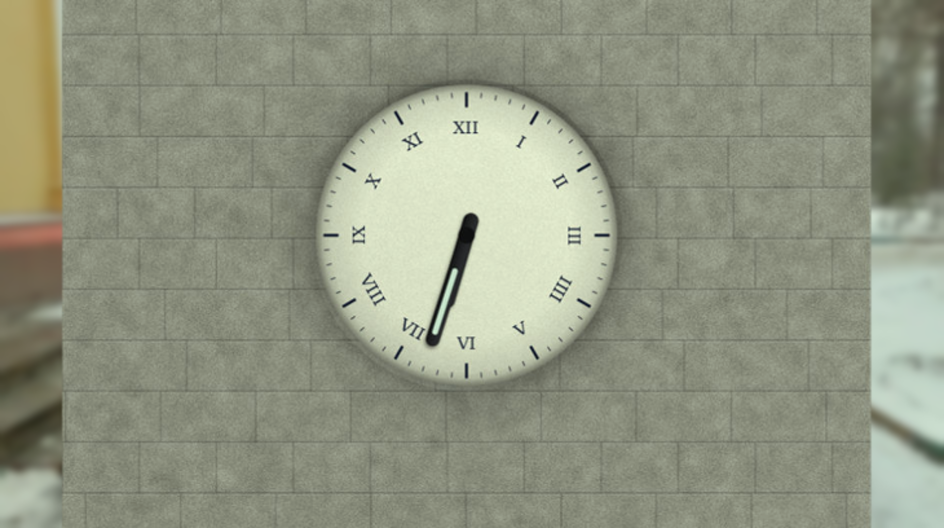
6:33
